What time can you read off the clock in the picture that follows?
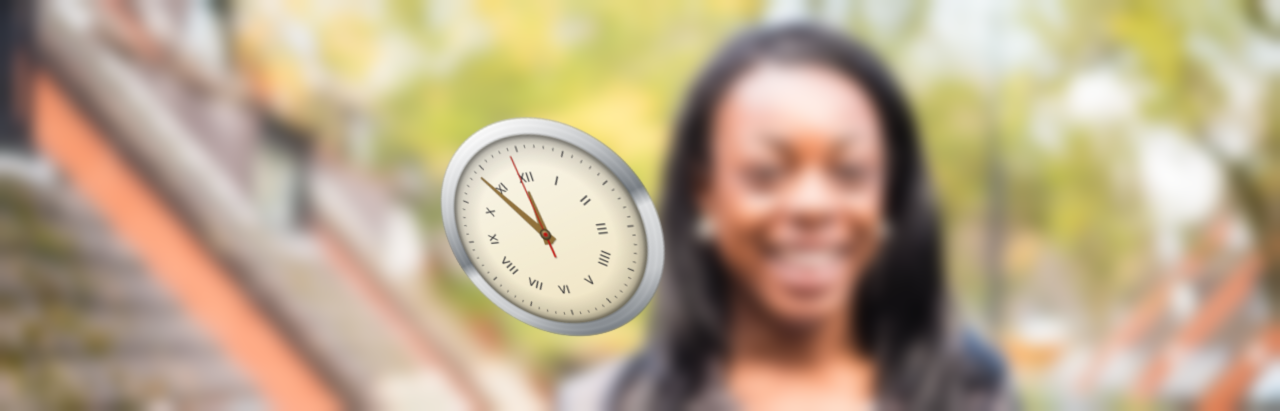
11:53:59
